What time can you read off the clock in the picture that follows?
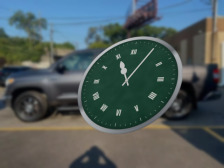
11:05
